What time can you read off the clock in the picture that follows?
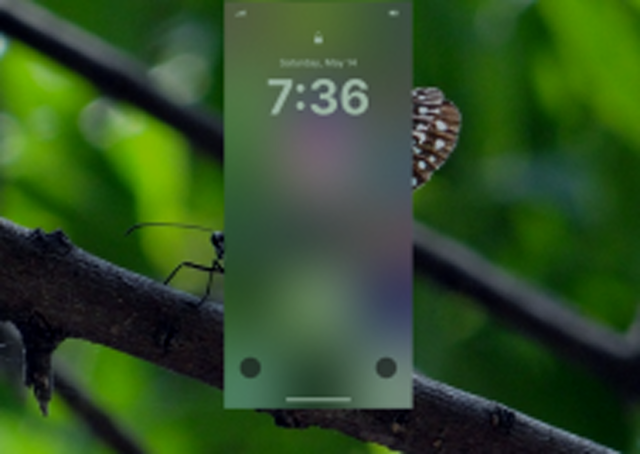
7:36
